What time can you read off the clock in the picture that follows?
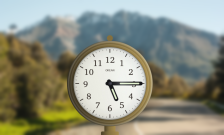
5:15
